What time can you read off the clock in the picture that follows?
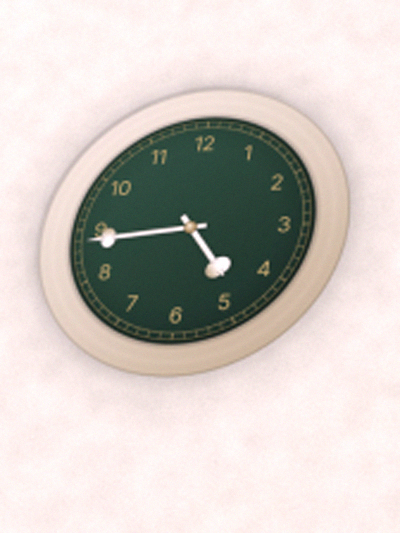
4:44
